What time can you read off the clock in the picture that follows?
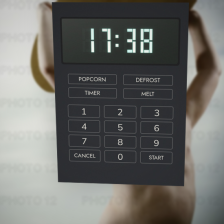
17:38
